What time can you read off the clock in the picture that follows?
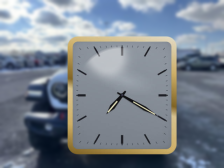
7:20
